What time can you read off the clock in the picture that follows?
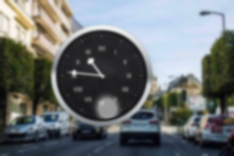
10:46
